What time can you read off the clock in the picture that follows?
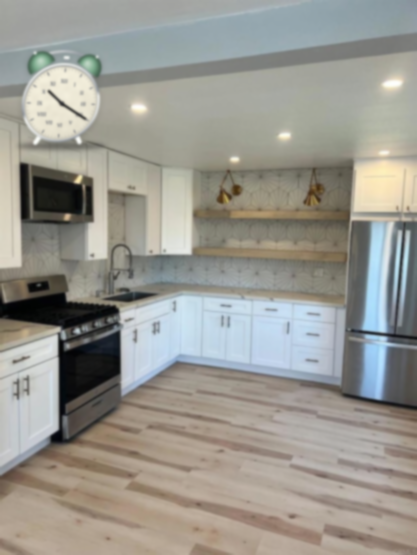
10:20
